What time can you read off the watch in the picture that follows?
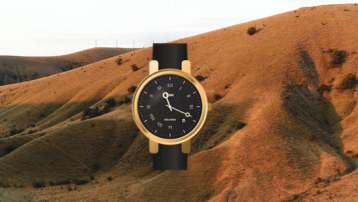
11:19
